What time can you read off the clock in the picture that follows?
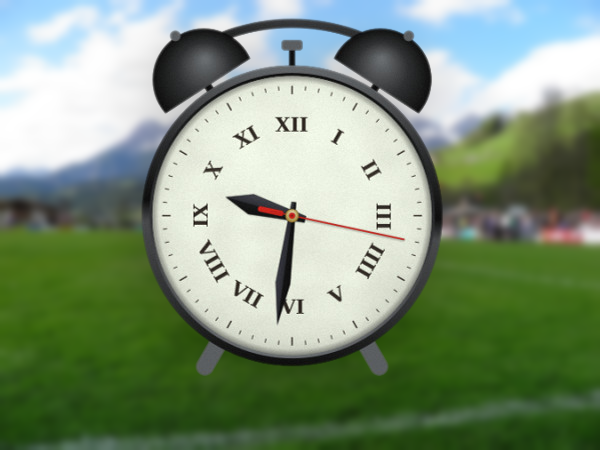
9:31:17
